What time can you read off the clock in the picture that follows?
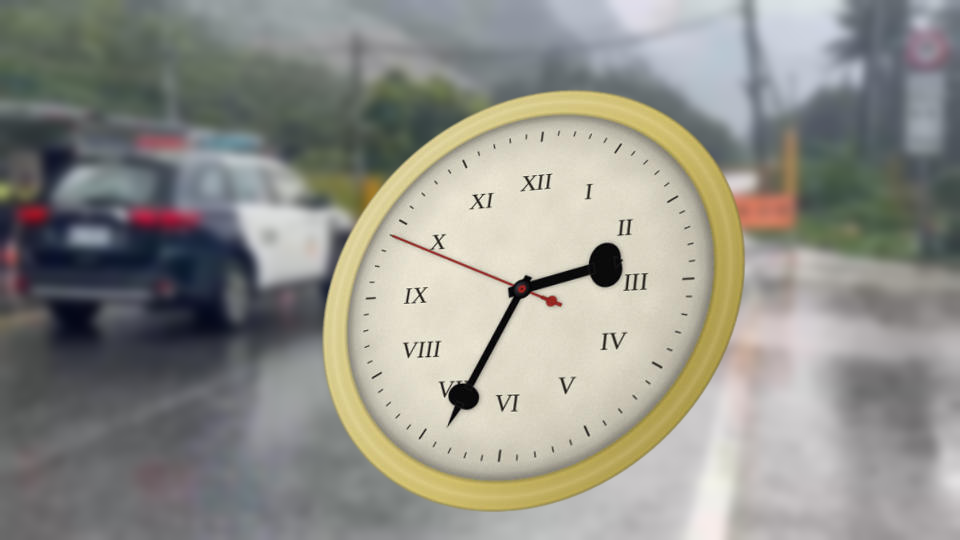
2:33:49
